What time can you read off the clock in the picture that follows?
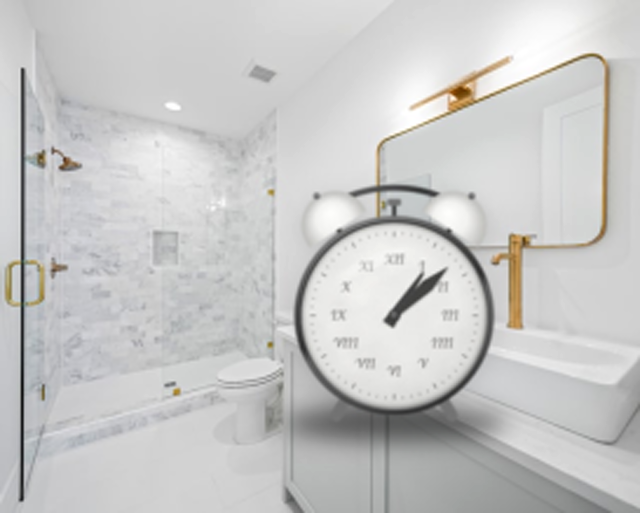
1:08
